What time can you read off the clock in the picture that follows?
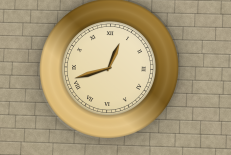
12:42
